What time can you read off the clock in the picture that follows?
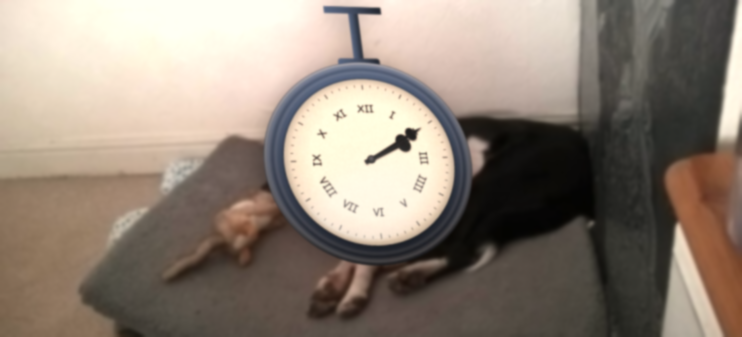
2:10
